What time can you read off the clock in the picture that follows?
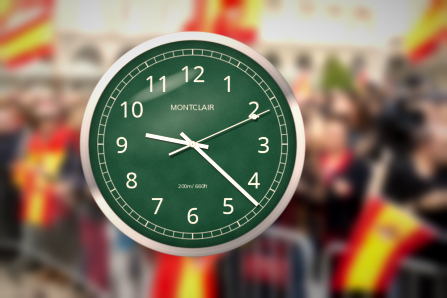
9:22:11
